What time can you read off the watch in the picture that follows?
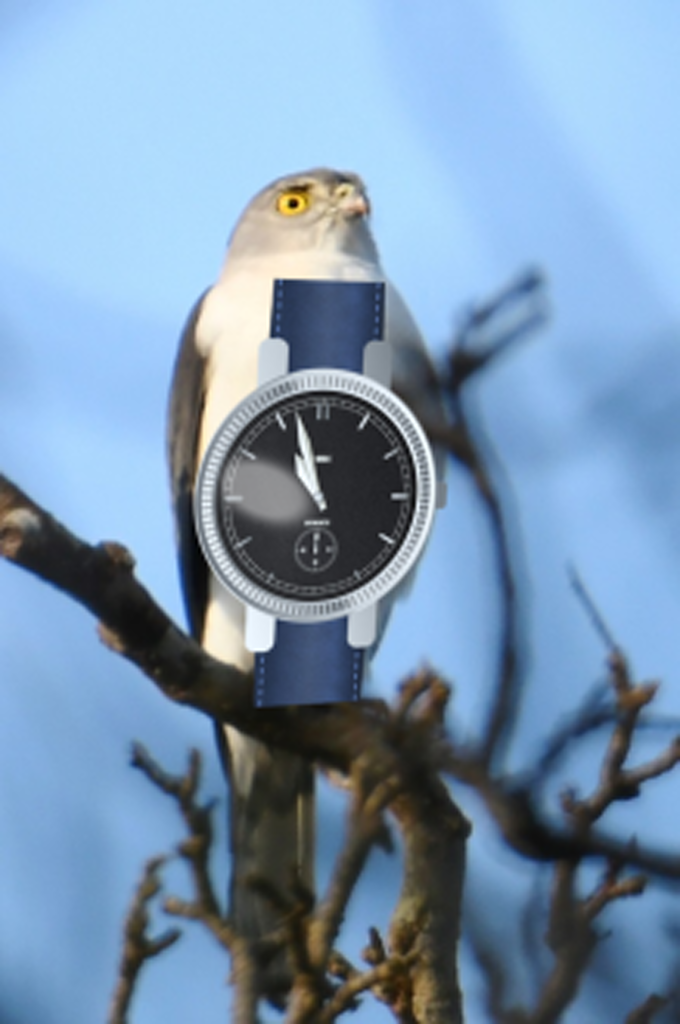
10:57
